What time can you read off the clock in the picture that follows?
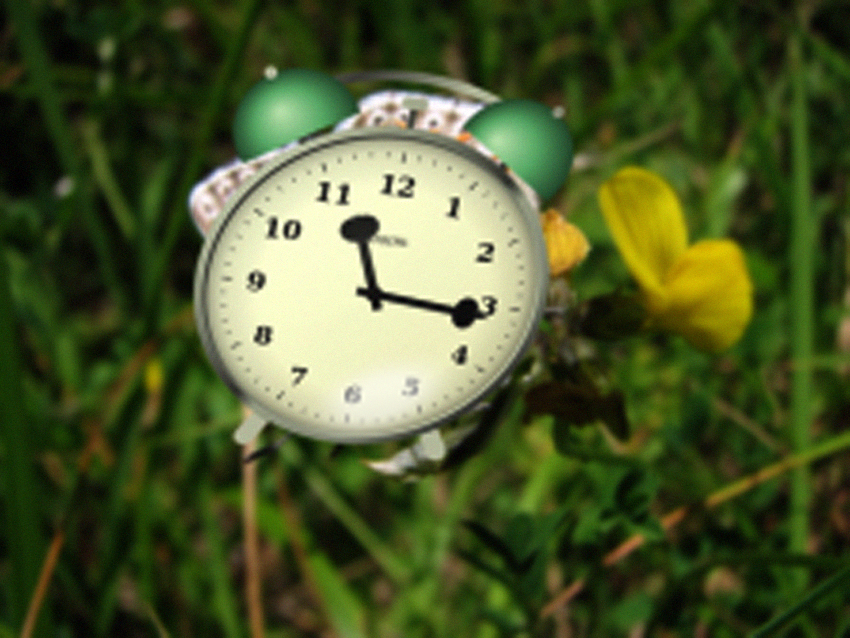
11:16
